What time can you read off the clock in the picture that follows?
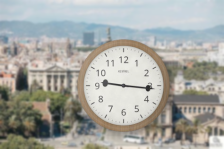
9:16
